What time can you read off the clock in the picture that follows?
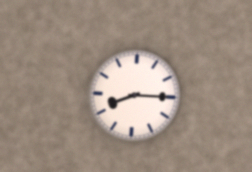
8:15
